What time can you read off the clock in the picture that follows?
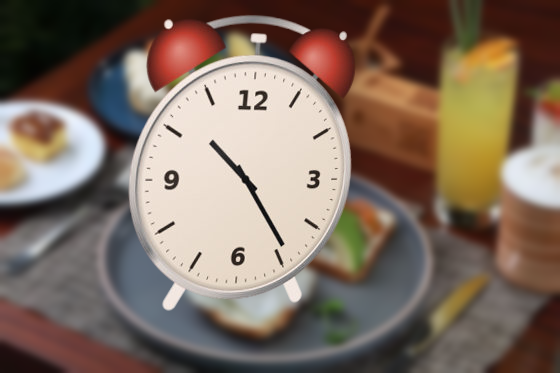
10:24
